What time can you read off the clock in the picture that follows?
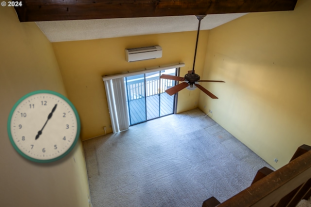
7:05
